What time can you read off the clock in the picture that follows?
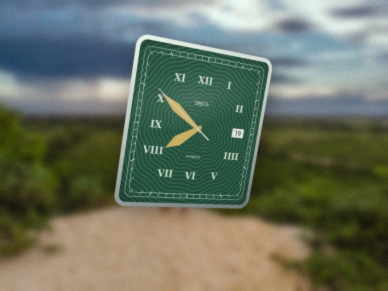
7:50:51
